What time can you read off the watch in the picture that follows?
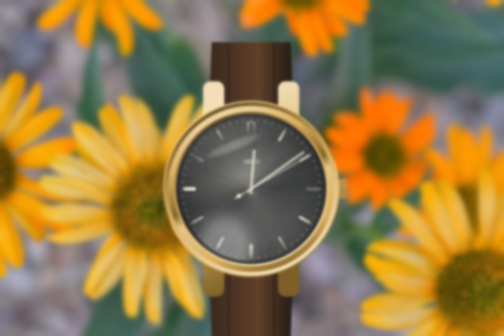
12:09:10
